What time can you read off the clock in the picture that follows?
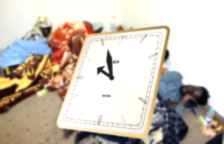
9:56
